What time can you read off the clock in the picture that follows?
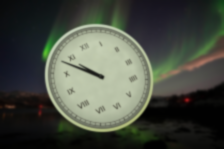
10:53
